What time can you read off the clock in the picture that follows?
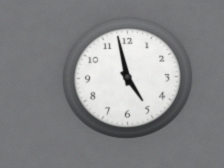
4:58
